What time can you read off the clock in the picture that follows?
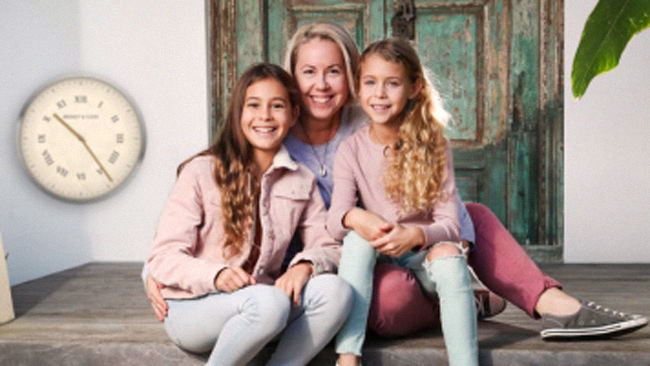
10:24
